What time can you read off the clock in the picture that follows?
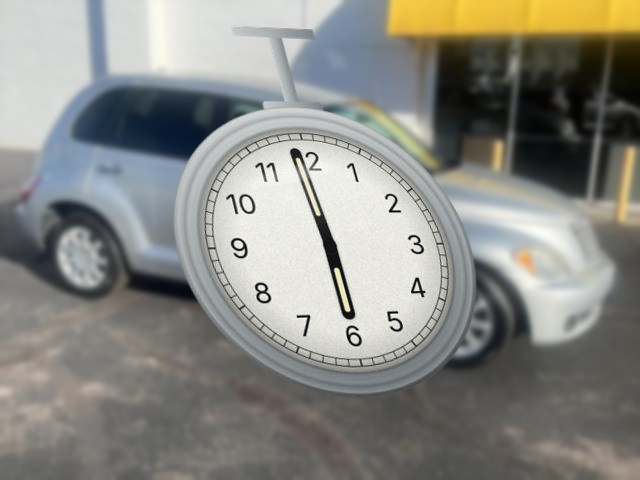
5:59
